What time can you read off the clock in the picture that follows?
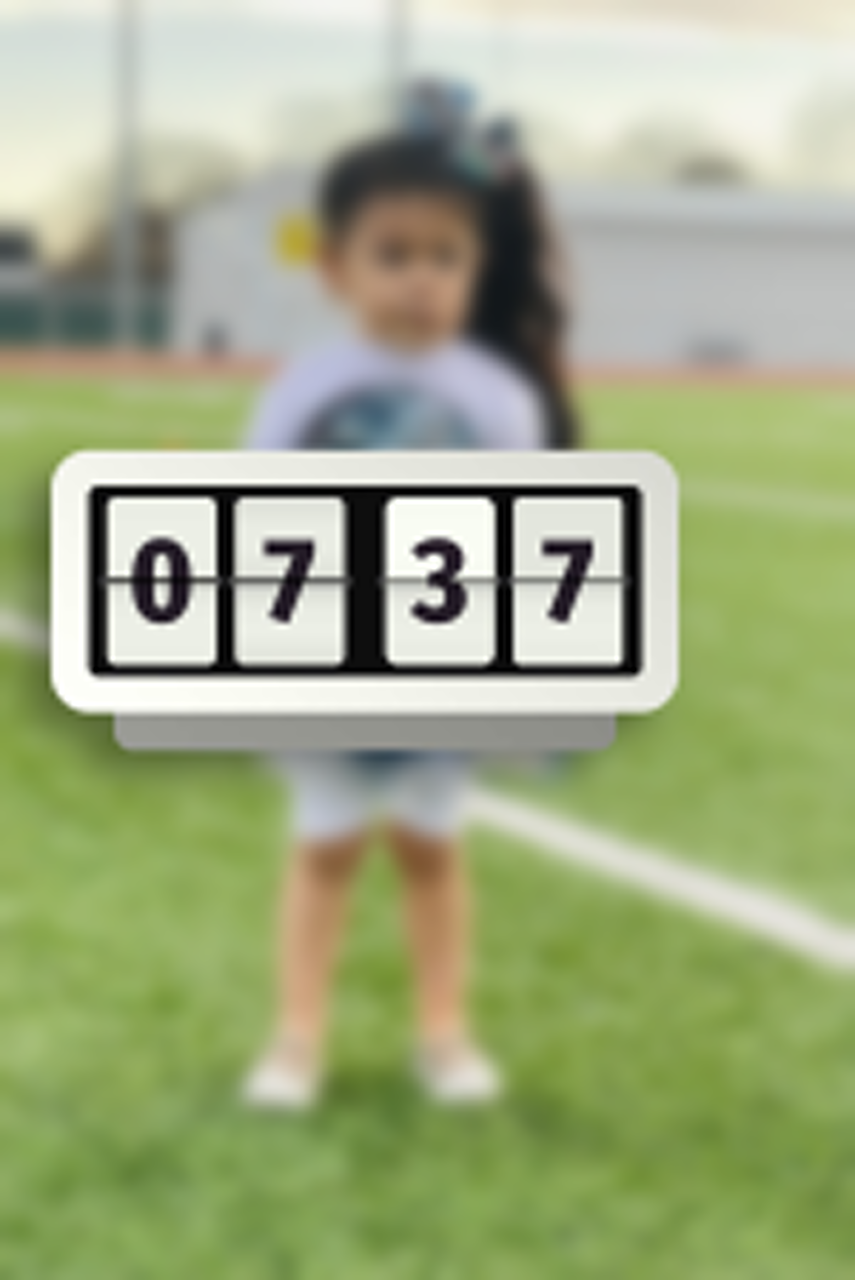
7:37
